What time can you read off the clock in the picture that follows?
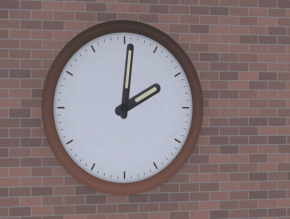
2:01
